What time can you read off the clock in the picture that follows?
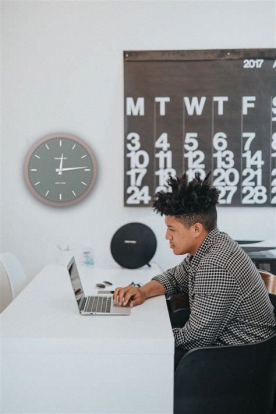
12:14
